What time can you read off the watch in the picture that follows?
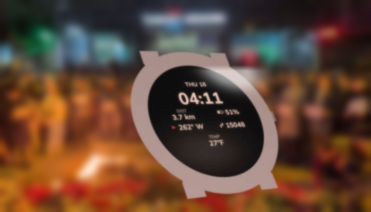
4:11
